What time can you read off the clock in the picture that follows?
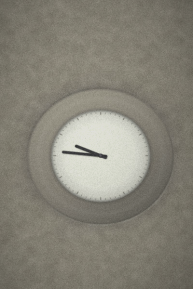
9:46
